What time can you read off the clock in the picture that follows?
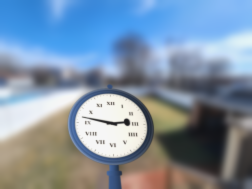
2:47
